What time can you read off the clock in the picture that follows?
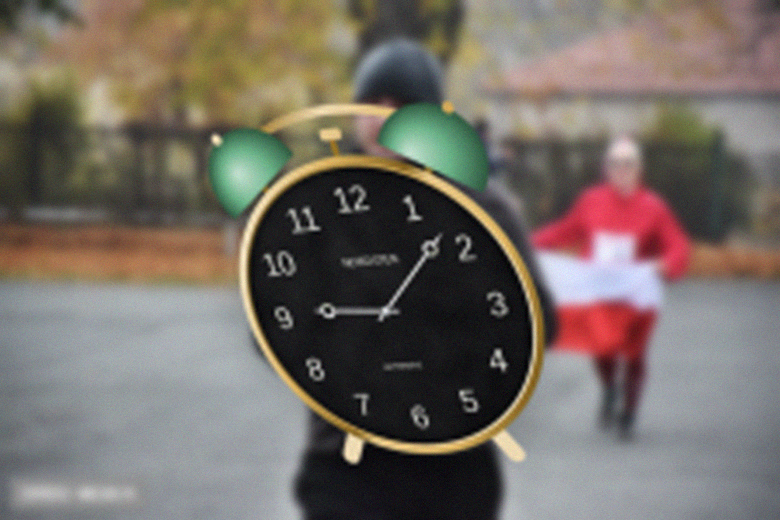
9:08
